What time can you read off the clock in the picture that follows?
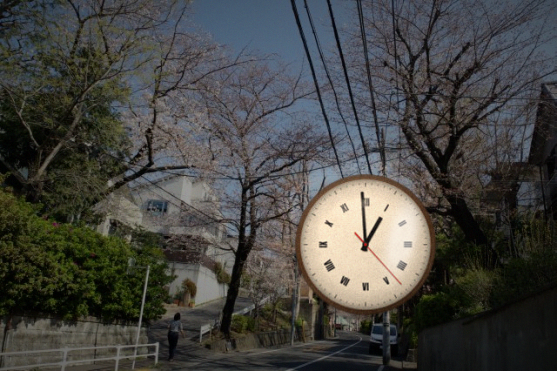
12:59:23
